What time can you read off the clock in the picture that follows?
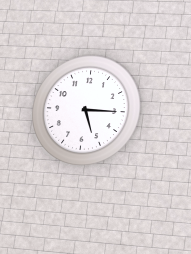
5:15
